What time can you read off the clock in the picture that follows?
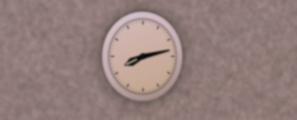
8:13
